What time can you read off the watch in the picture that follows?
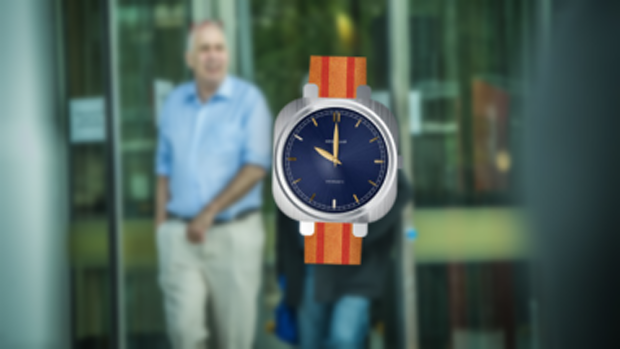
10:00
